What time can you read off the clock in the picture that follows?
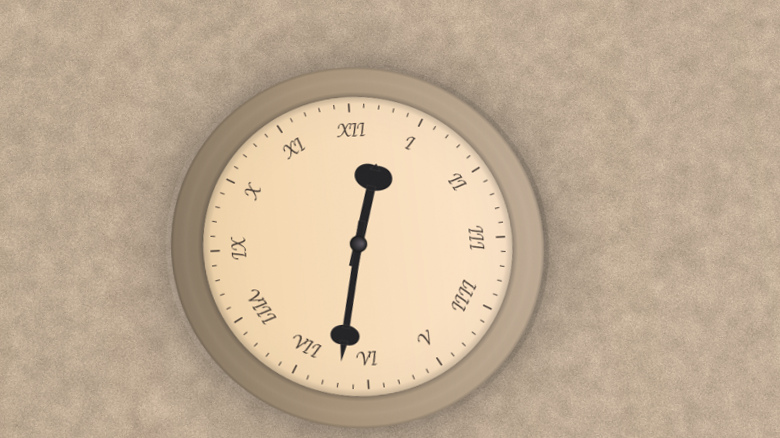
12:32
